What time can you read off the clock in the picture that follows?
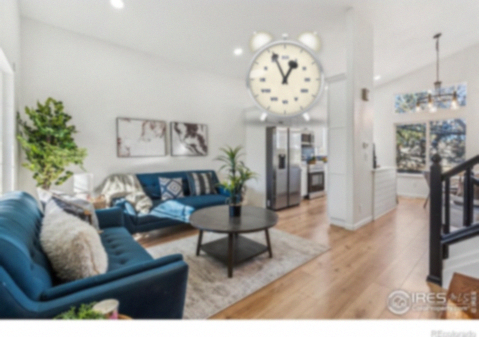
12:56
